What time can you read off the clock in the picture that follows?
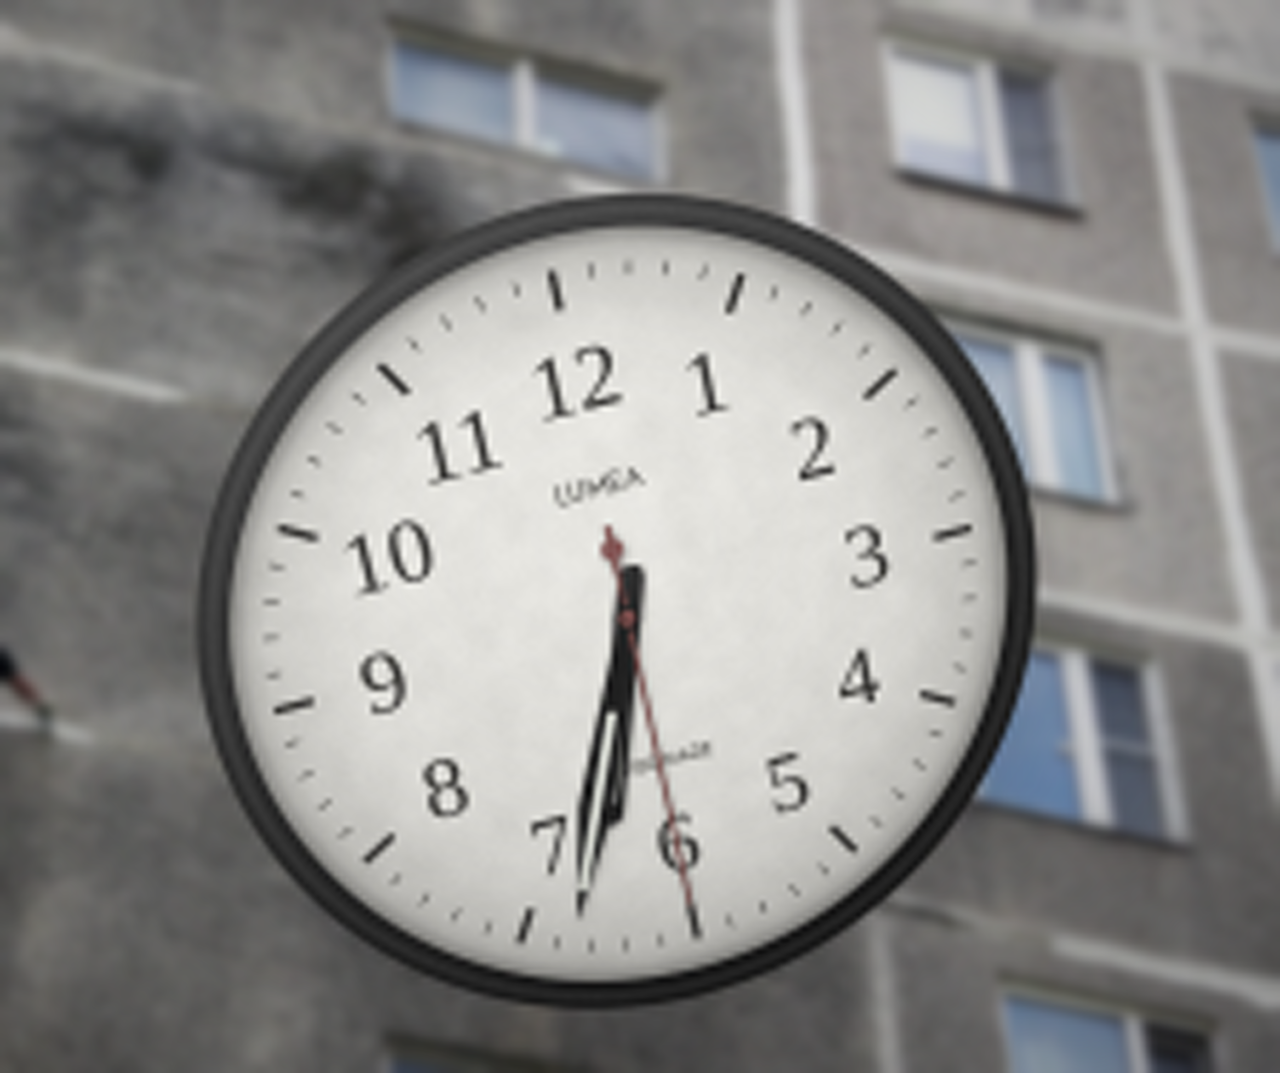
6:33:30
